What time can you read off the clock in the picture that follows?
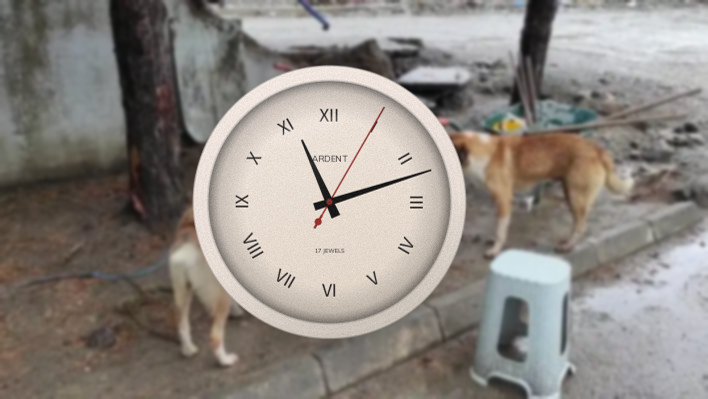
11:12:05
